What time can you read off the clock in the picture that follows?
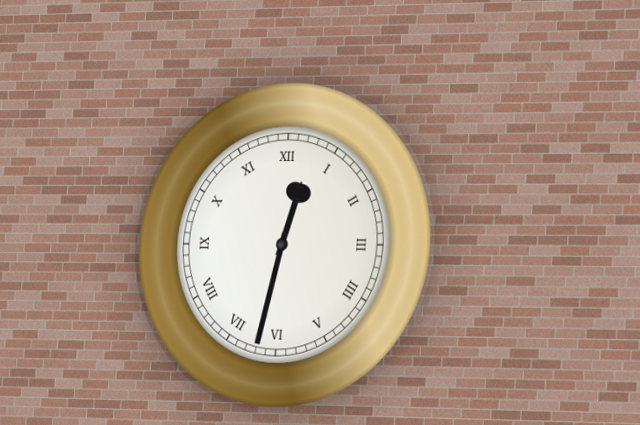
12:32
